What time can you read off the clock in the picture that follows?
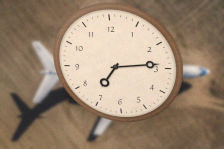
7:14
